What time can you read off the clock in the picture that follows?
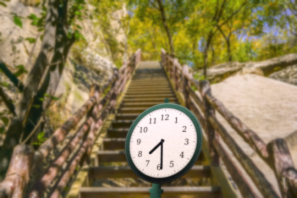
7:29
